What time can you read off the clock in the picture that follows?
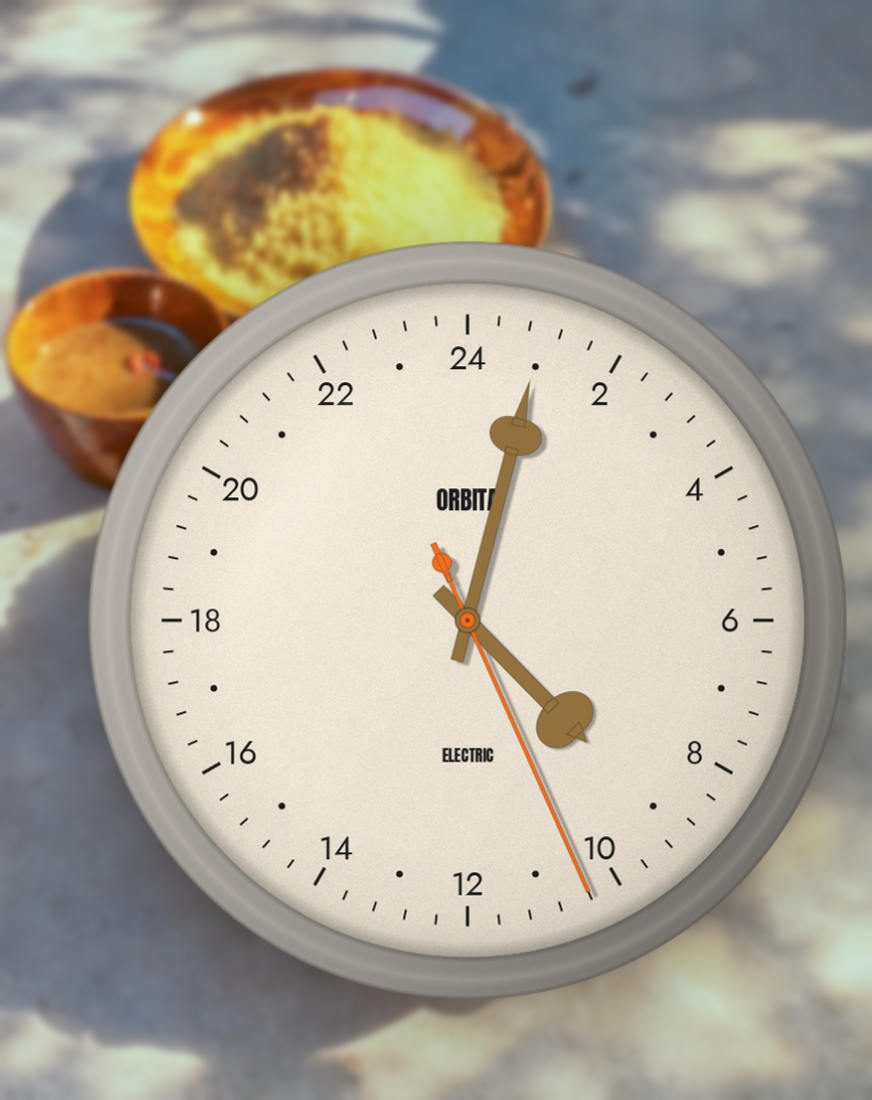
9:02:26
